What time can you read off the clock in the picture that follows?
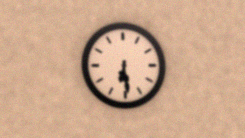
6:29
